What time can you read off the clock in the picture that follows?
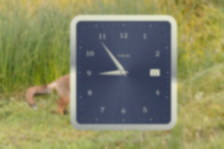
8:54
